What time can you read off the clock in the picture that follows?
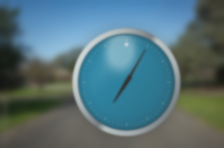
7:05
